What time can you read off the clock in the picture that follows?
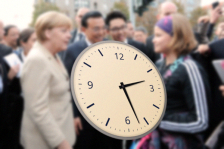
2:27
